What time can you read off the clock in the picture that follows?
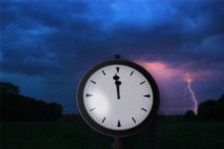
11:59
